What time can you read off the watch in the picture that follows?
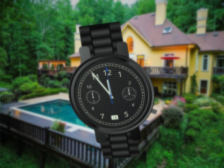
11:55
